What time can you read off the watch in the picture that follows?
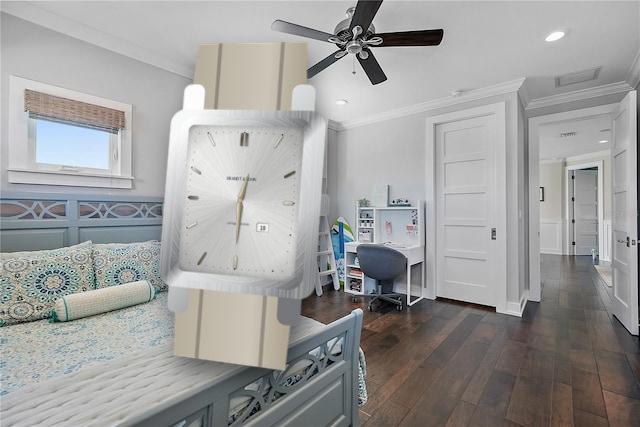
12:30
